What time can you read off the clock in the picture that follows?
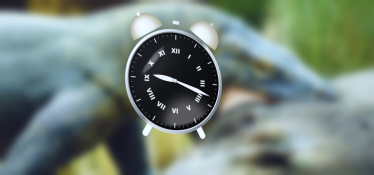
9:18
